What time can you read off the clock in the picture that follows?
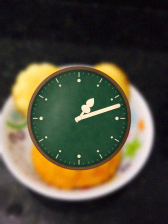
1:12
